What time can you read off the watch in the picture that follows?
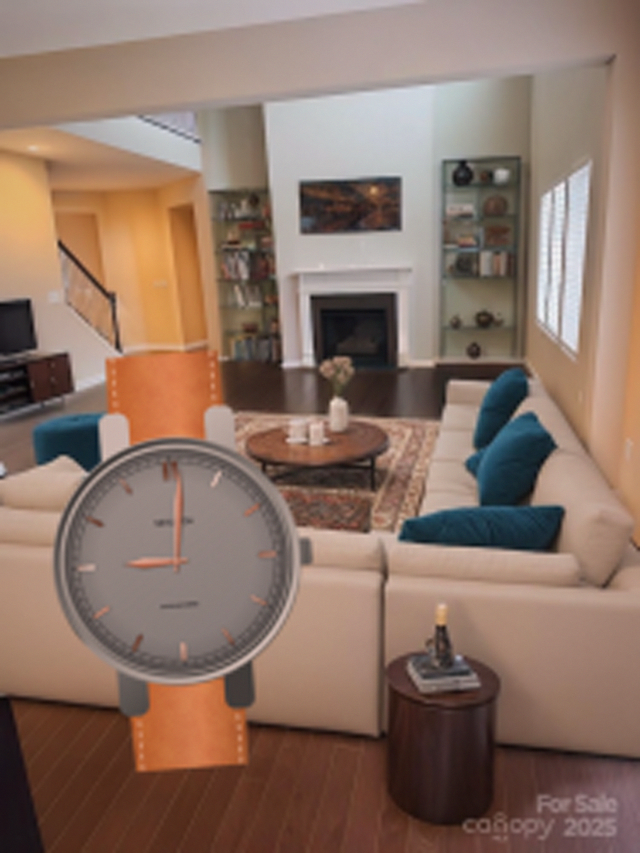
9:01
